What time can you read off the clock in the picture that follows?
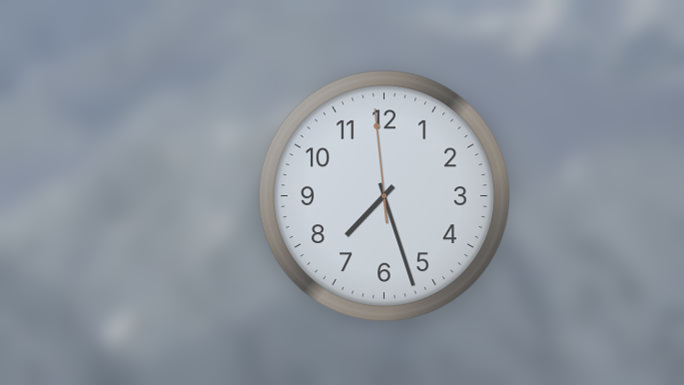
7:26:59
